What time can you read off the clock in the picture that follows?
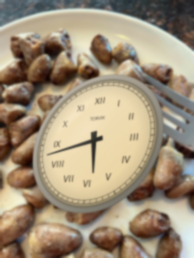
5:43
